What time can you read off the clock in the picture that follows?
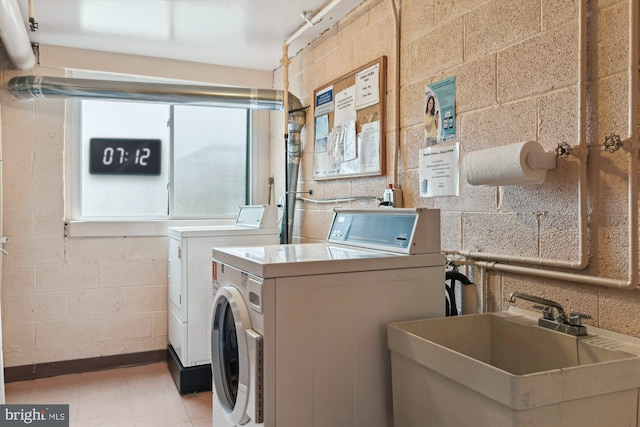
7:12
